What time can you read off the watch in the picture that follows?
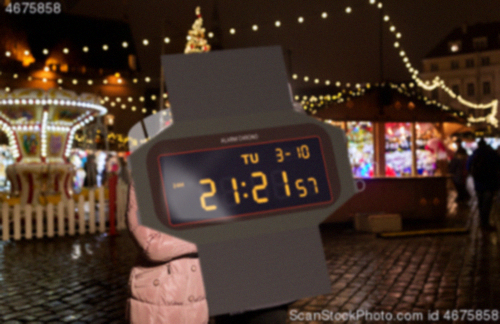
21:21:57
